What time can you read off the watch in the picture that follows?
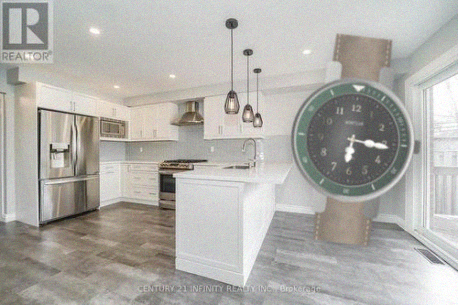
6:16
